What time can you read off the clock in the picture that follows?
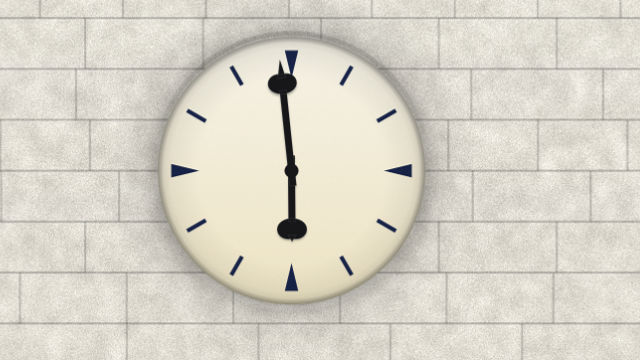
5:59
